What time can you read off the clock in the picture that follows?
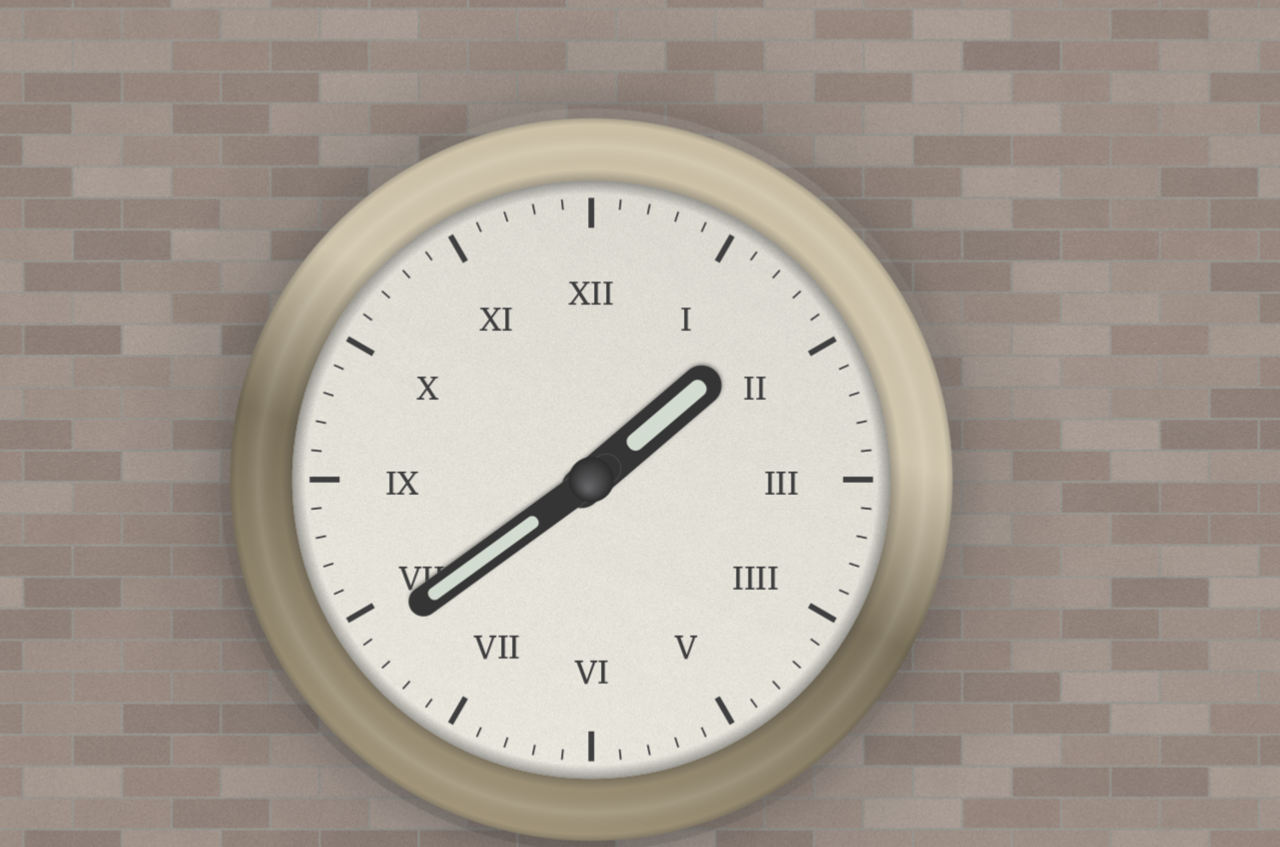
1:39
